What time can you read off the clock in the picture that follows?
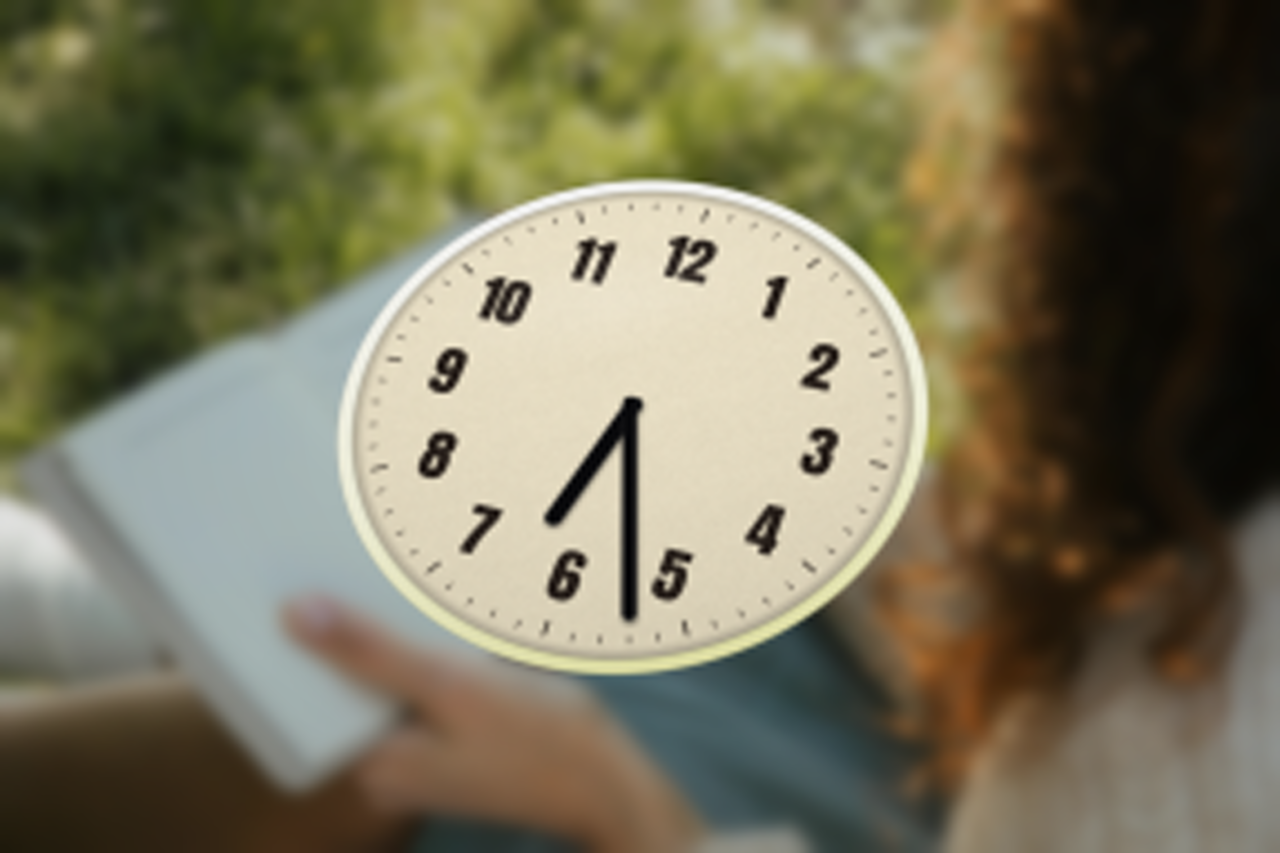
6:27
